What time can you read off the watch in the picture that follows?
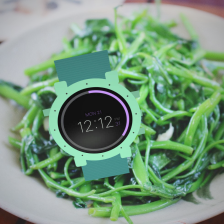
12:12
